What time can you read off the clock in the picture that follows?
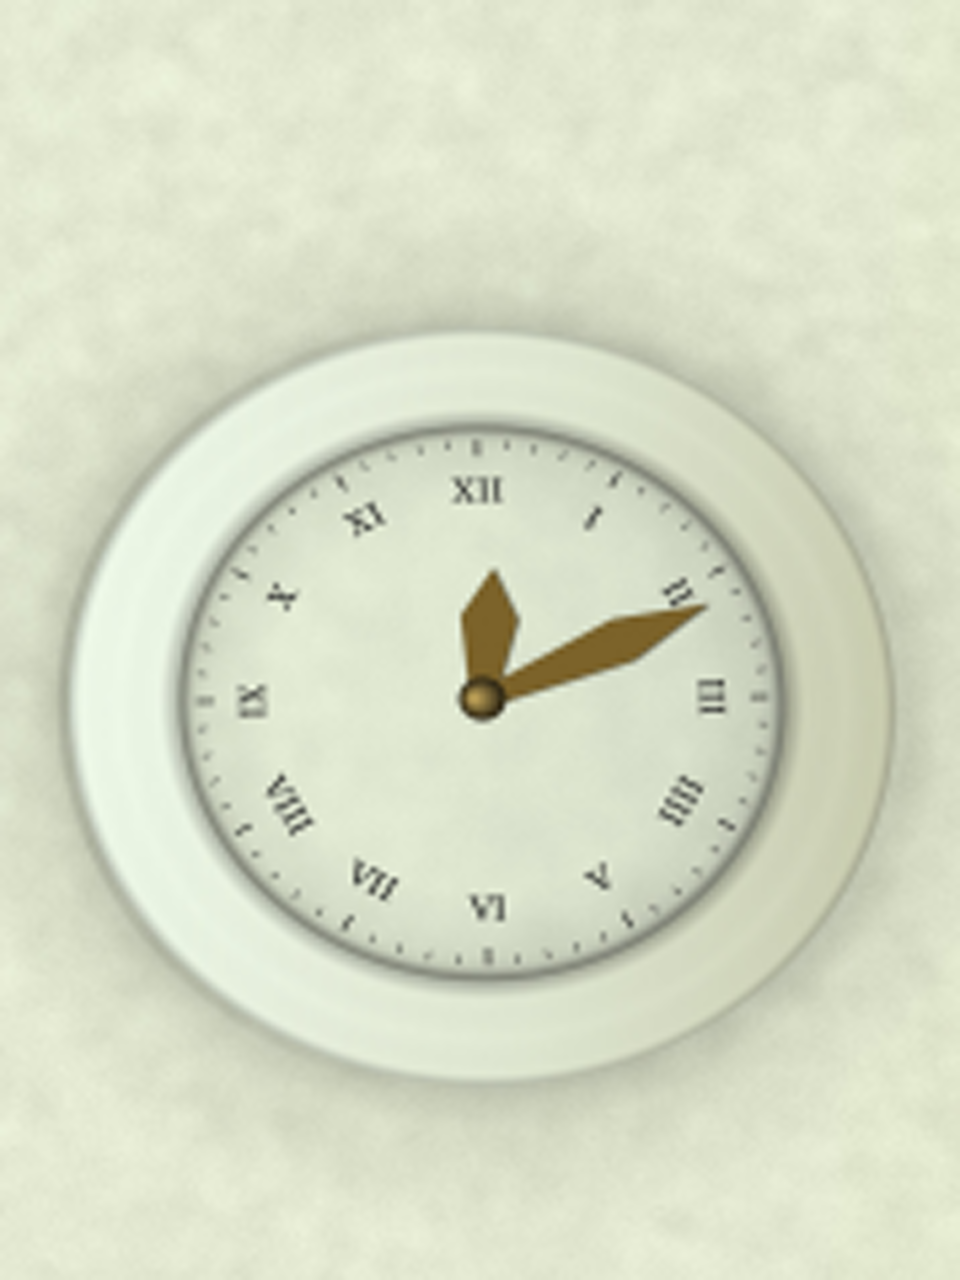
12:11
